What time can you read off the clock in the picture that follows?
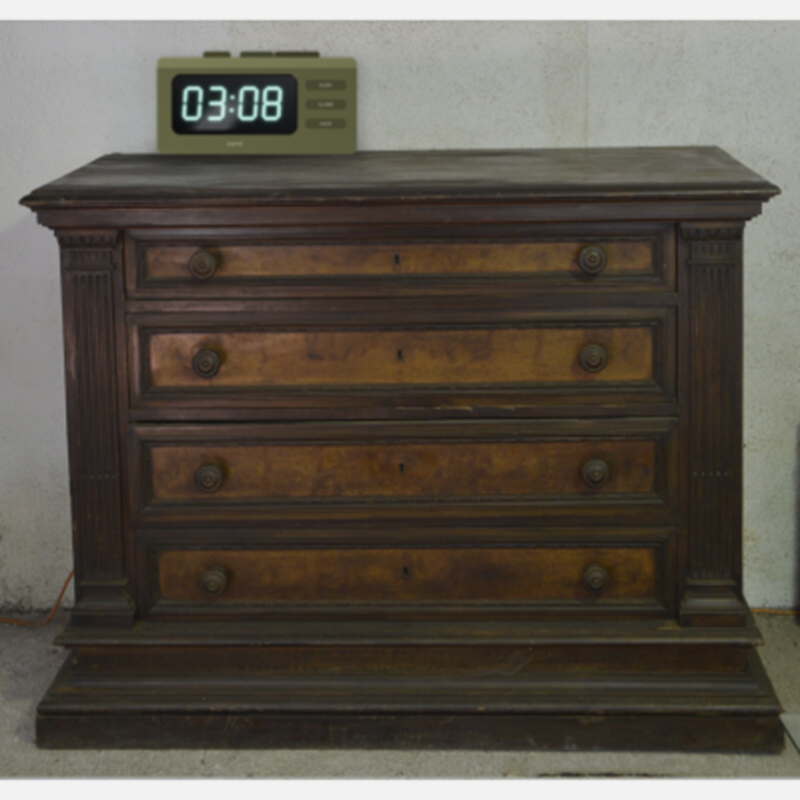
3:08
